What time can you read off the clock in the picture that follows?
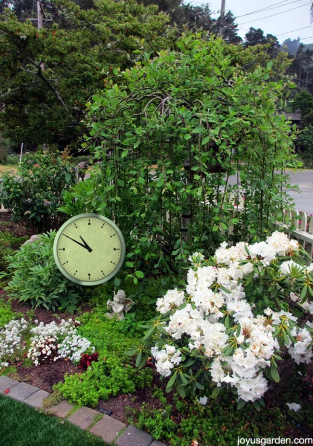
10:50
